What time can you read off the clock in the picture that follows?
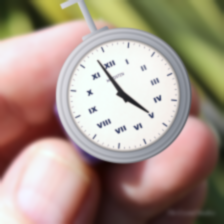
4:58
